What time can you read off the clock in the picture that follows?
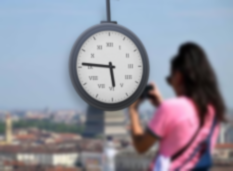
5:46
